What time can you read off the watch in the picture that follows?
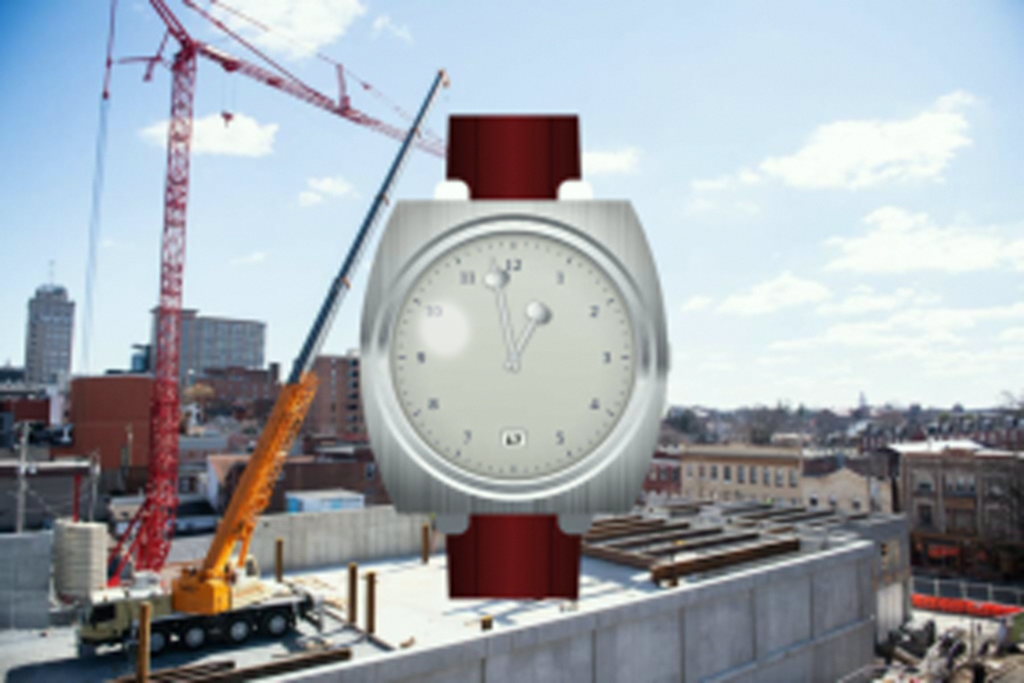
12:58
